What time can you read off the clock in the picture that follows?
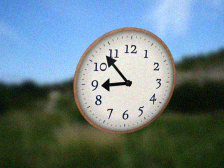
8:53
